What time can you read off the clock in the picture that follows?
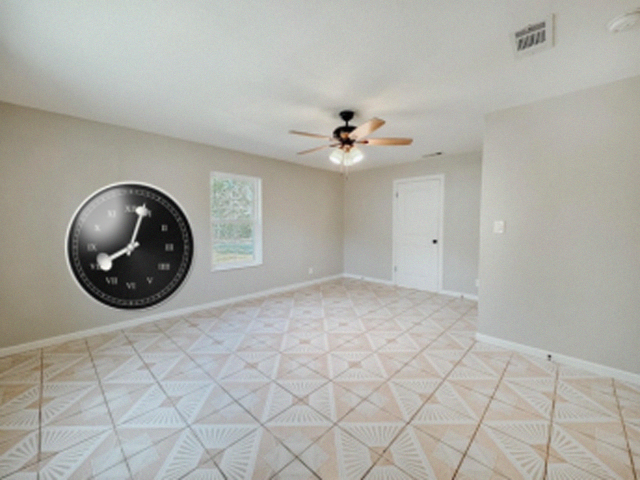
8:03
